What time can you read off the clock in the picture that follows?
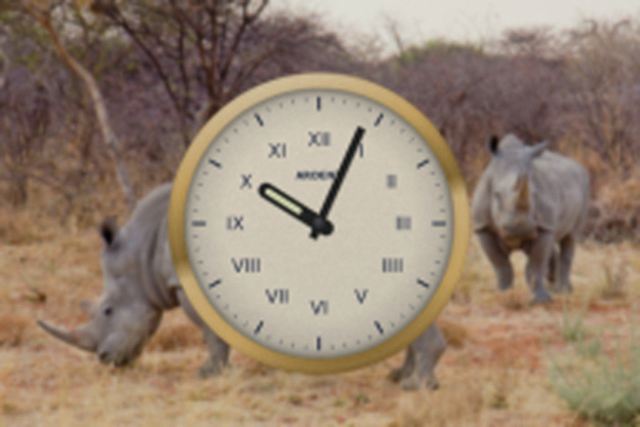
10:04
